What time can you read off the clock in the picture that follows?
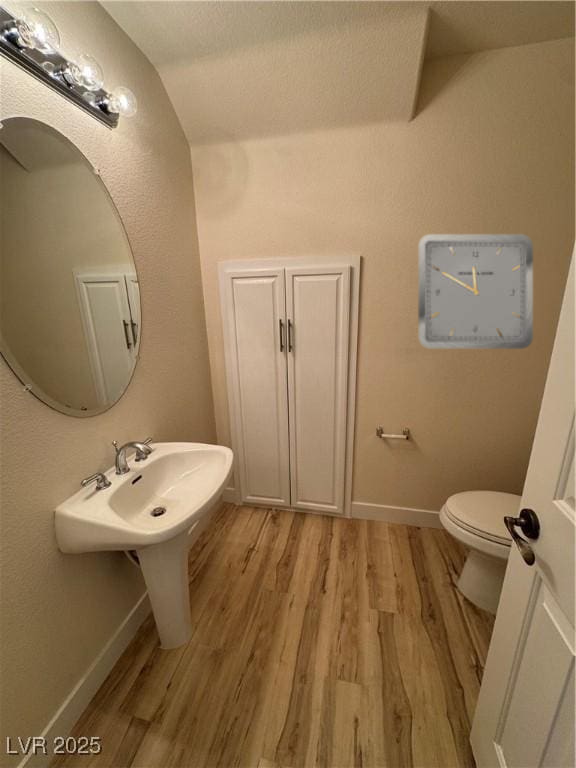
11:50
